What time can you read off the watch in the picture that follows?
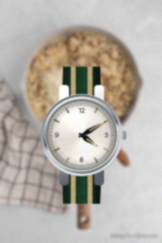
4:10
